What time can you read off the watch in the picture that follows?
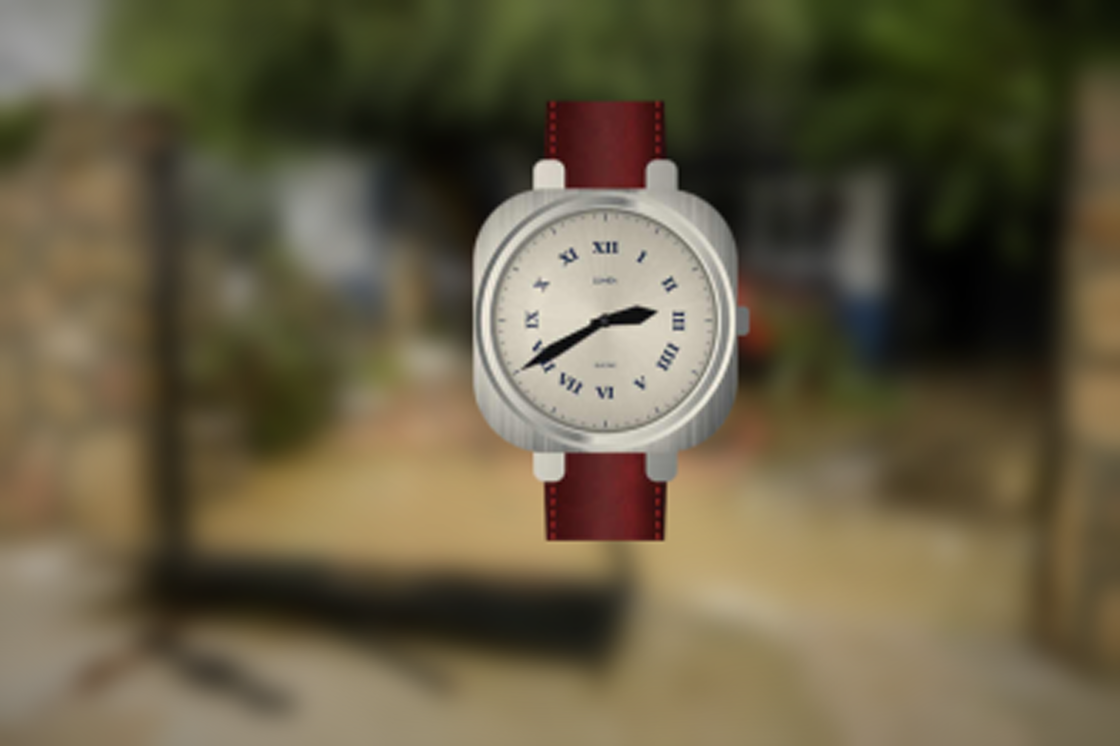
2:40
